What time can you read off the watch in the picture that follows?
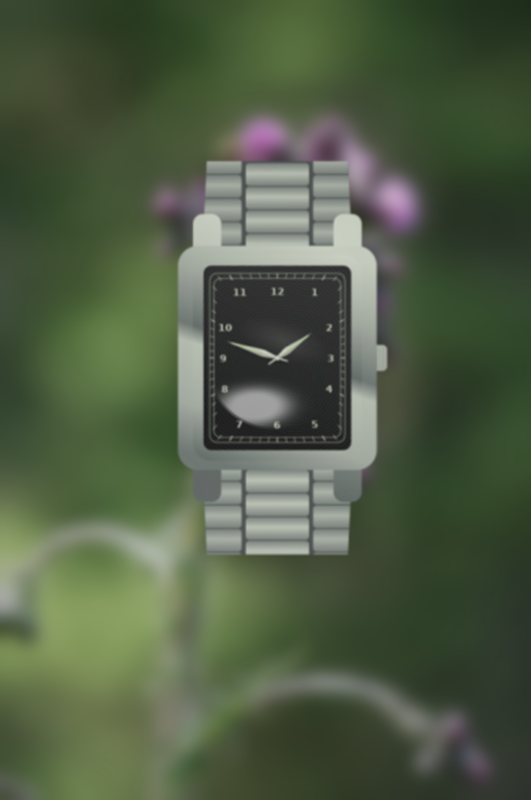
1:48
